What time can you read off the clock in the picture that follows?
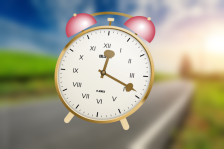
12:19
